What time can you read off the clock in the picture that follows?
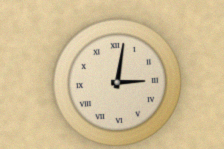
3:02
